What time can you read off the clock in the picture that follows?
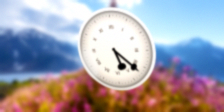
5:22
